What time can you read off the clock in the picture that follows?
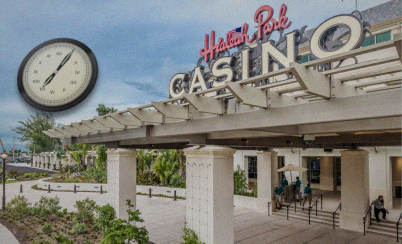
7:05
